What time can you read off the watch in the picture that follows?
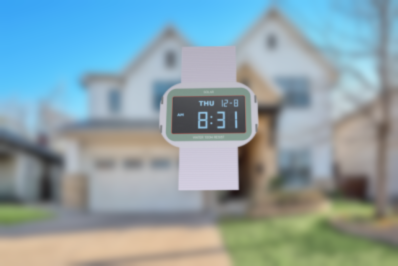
8:31
